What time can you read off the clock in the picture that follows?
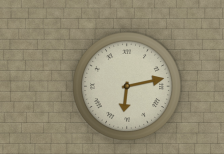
6:13
